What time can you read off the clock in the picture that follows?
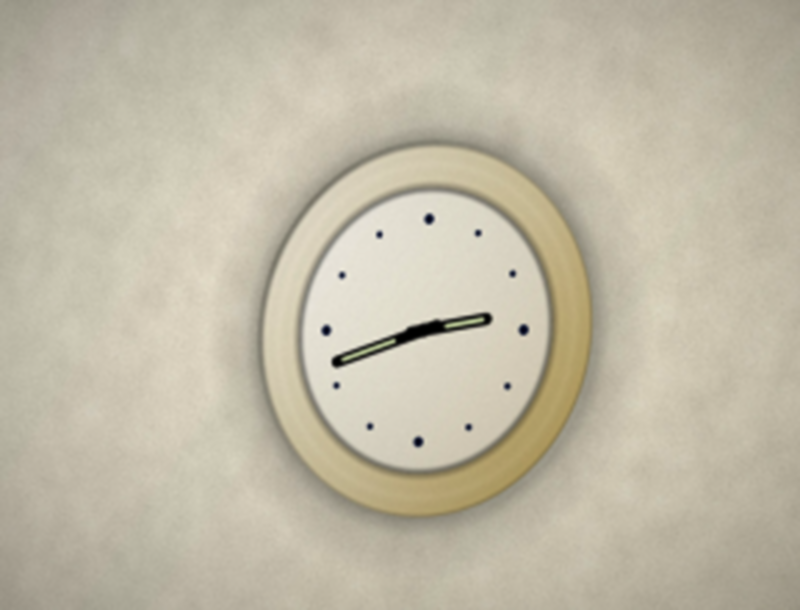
2:42
